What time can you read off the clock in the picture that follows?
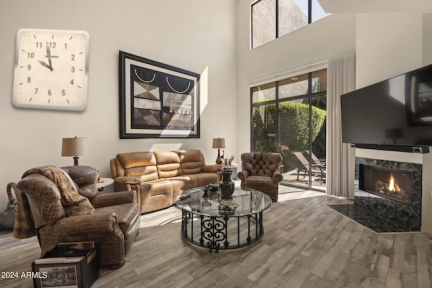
9:58
